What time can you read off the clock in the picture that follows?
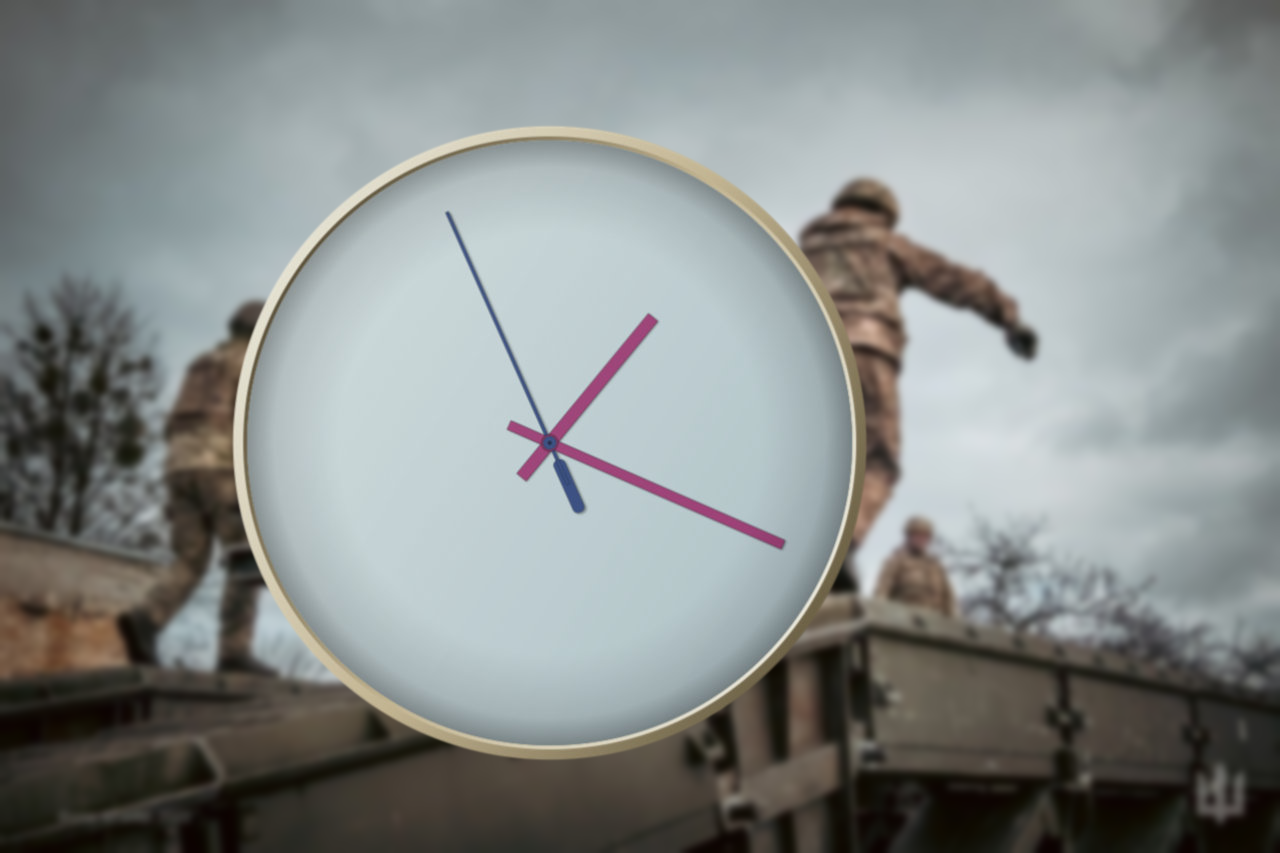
1:18:56
